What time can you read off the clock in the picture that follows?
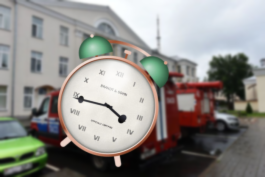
3:44
